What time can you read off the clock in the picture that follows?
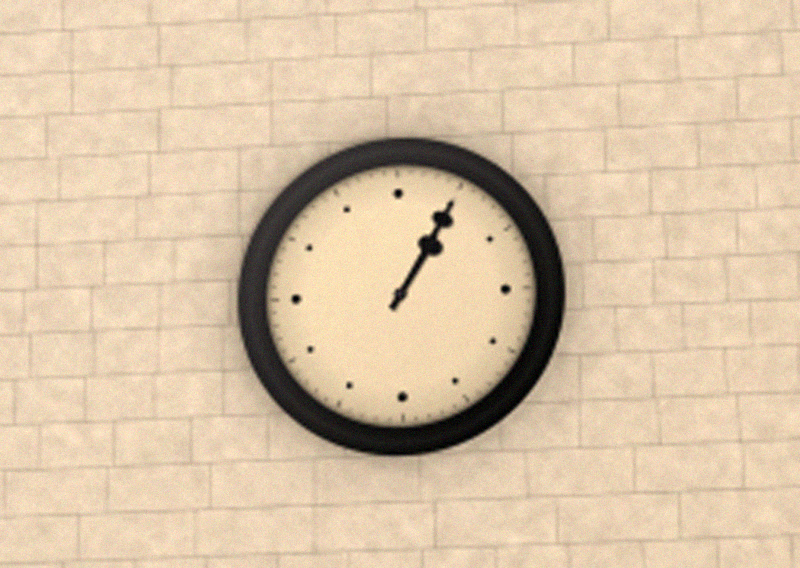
1:05
